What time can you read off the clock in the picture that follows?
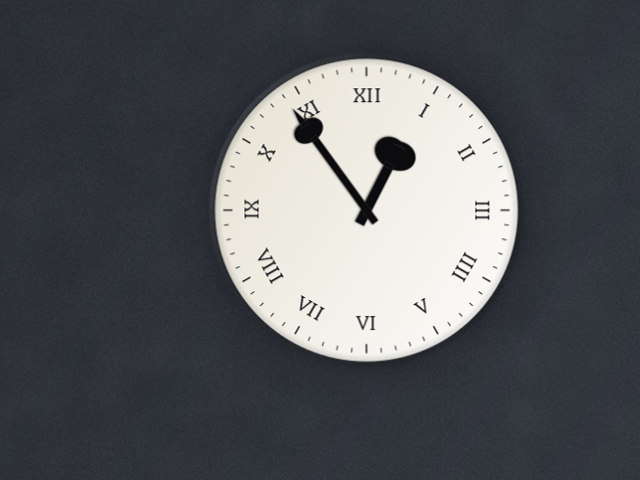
12:54
